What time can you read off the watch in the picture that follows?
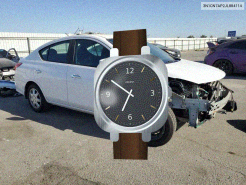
6:51
